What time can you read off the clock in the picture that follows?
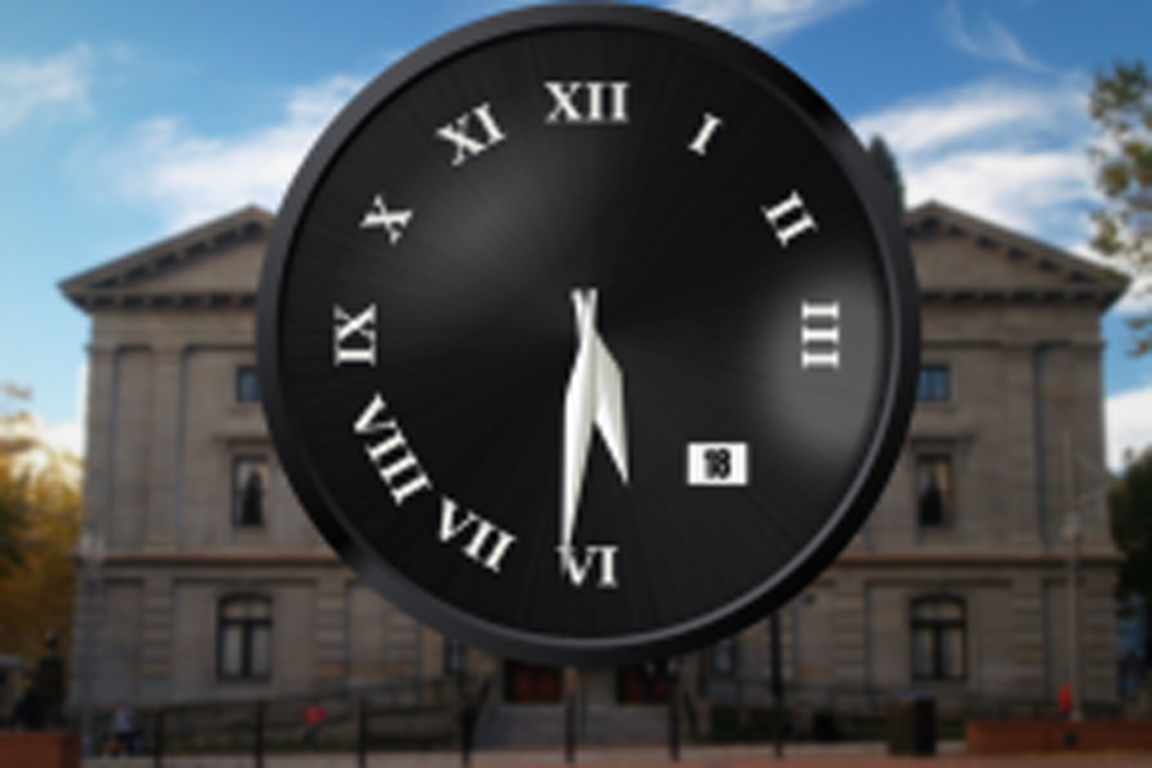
5:31
